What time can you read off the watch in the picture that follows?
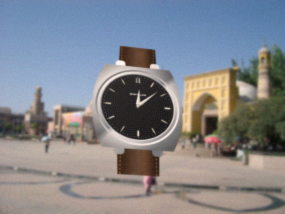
12:08
